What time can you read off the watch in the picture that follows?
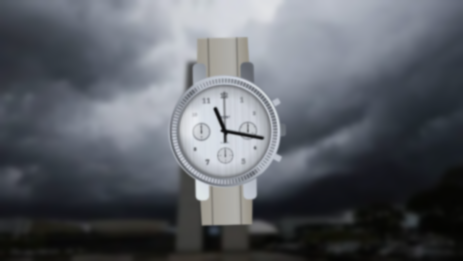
11:17
